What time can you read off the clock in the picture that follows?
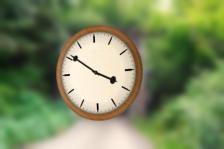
3:51
